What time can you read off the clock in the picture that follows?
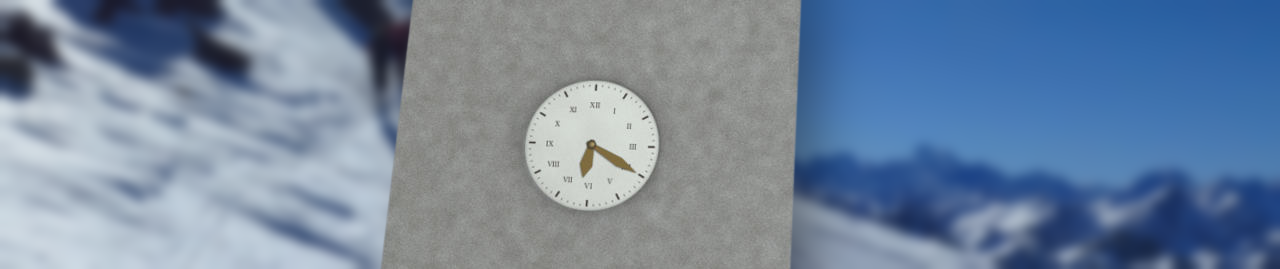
6:20
